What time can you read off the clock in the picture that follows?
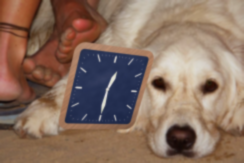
12:30
